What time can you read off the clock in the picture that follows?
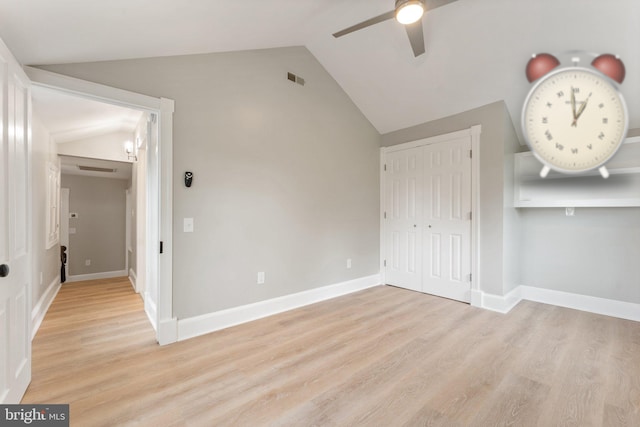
12:59
